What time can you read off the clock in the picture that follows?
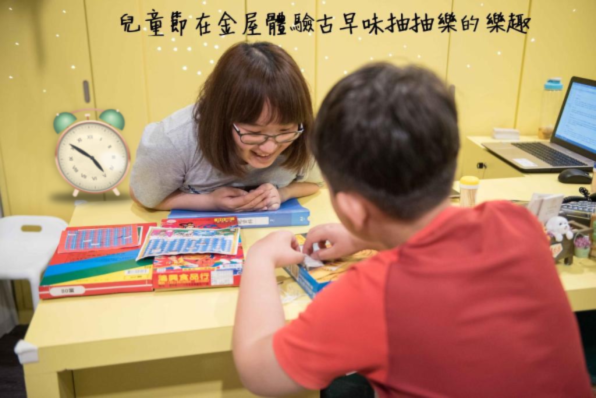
4:51
